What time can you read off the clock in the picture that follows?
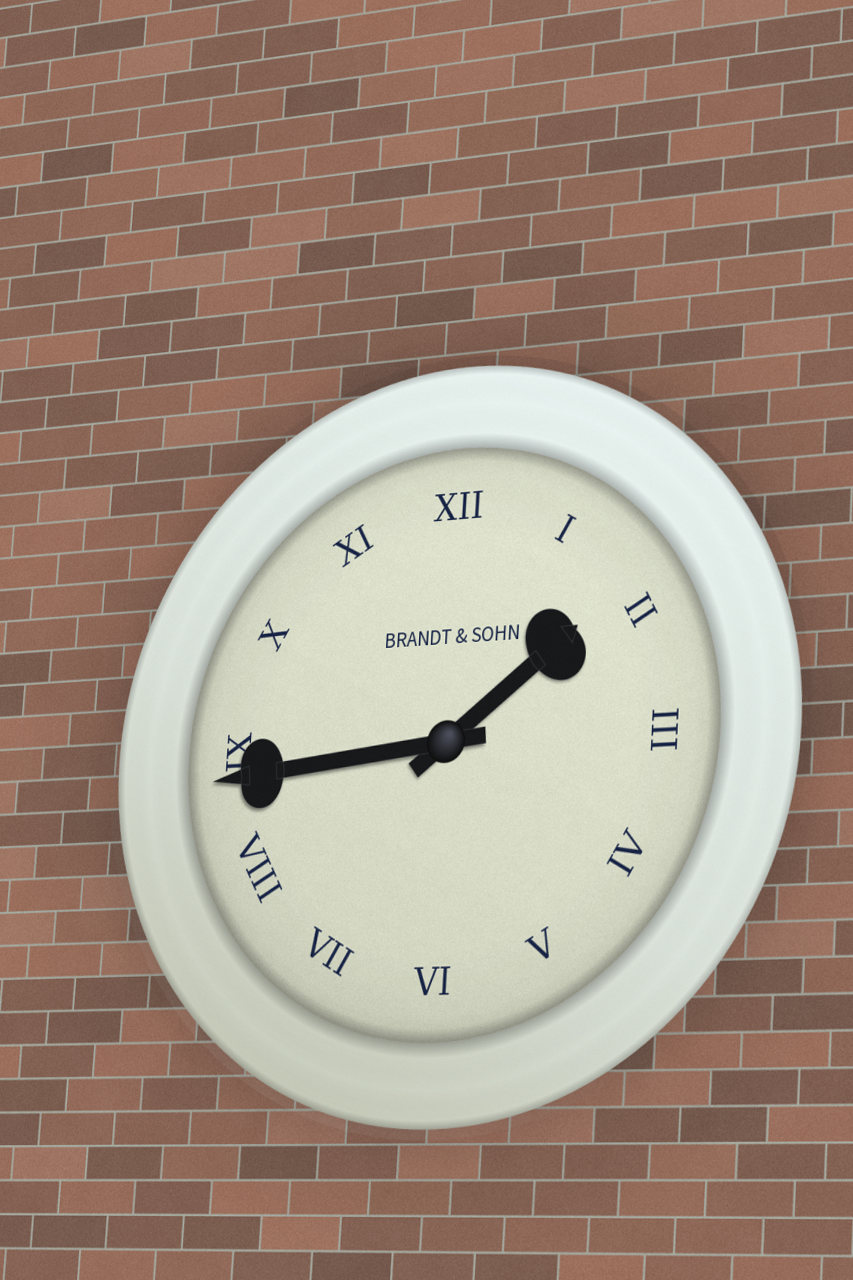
1:44
